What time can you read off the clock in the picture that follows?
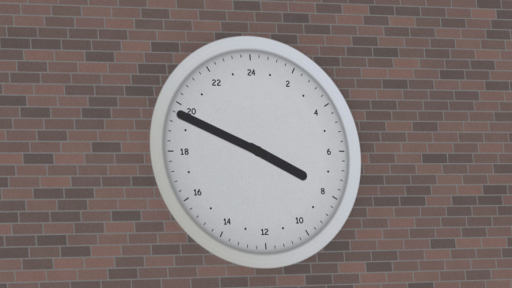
7:49
